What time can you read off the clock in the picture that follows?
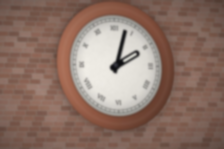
2:03
